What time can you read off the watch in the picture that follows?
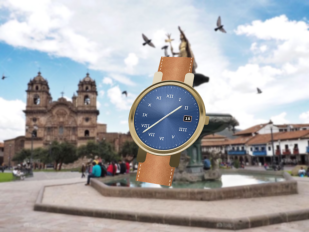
1:38
